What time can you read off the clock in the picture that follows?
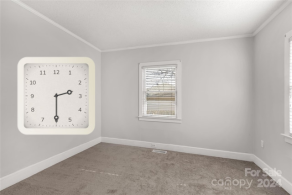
2:30
